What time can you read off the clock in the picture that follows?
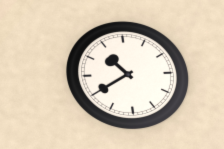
10:40
